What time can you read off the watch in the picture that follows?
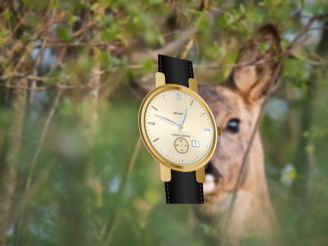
12:48
